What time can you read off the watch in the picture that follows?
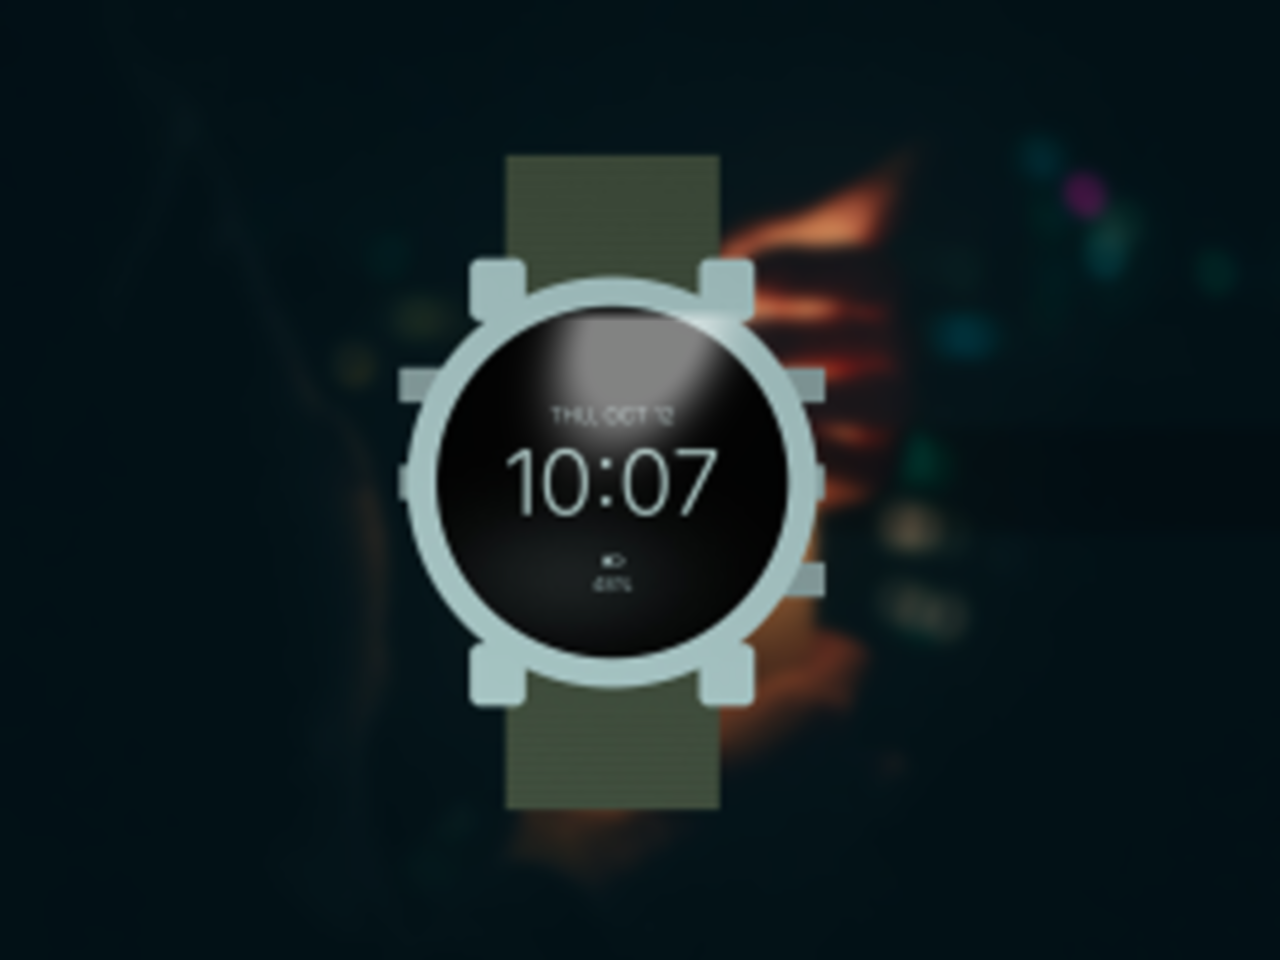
10:07
